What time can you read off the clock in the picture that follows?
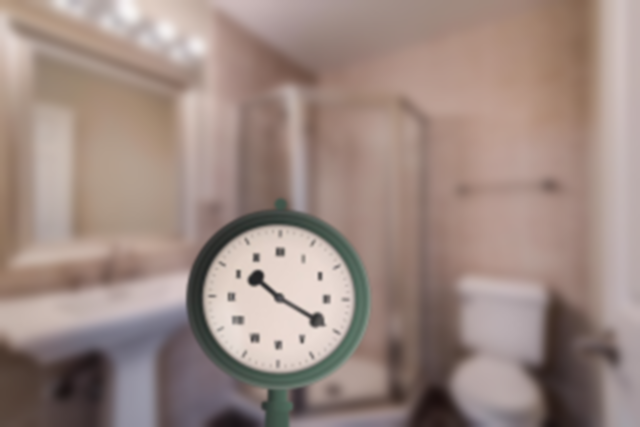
10:20
